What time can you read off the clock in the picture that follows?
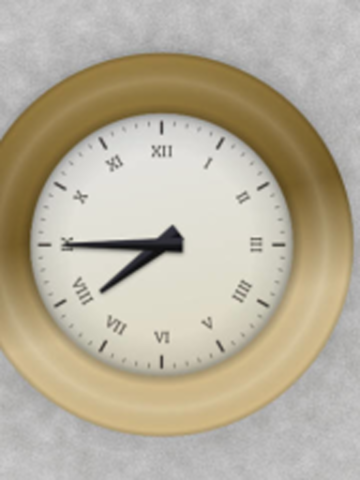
7:45
